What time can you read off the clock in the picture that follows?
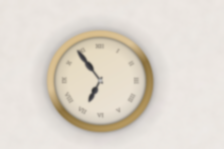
6:54
